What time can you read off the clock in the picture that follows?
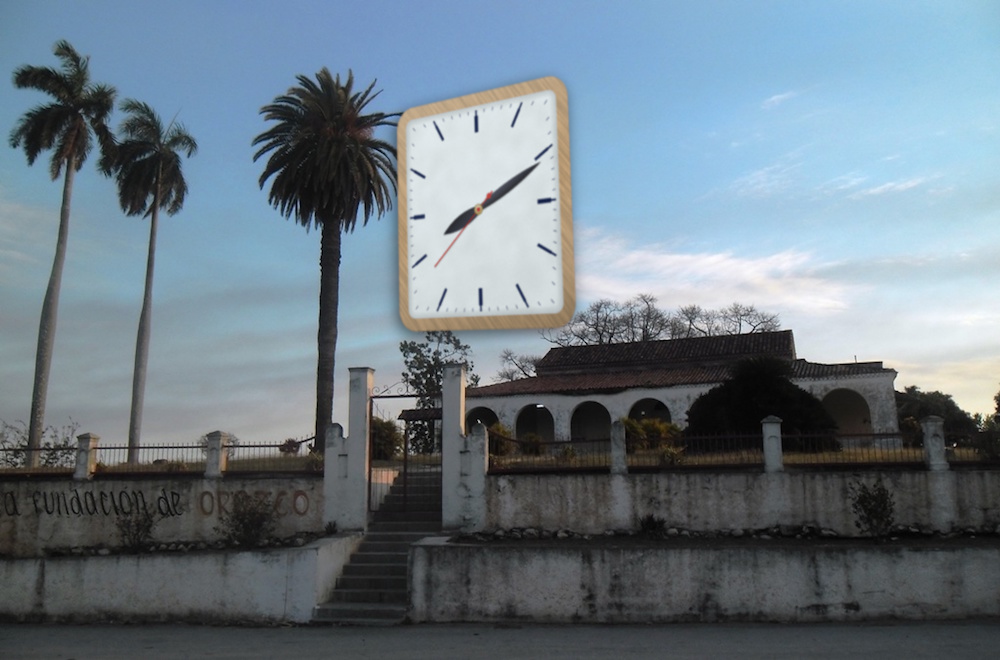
8:10:38
